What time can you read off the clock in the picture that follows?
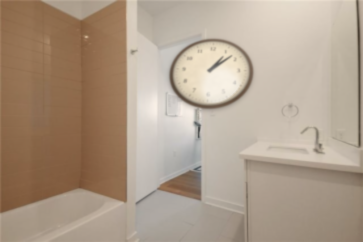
1:08
